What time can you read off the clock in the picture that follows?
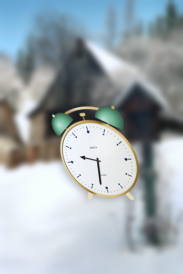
9:32
